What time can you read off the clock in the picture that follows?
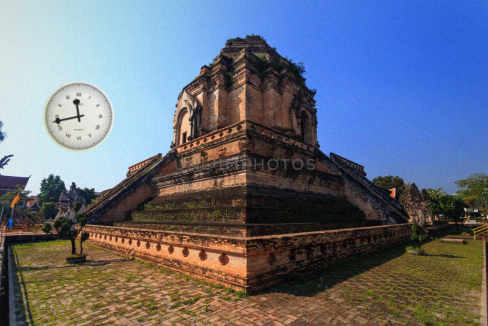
11:43
